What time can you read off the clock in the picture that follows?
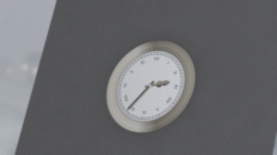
2:36
